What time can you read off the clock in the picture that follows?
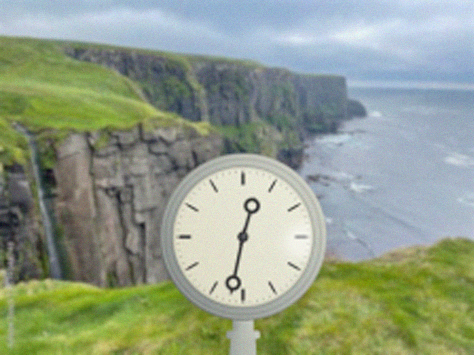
12:32
